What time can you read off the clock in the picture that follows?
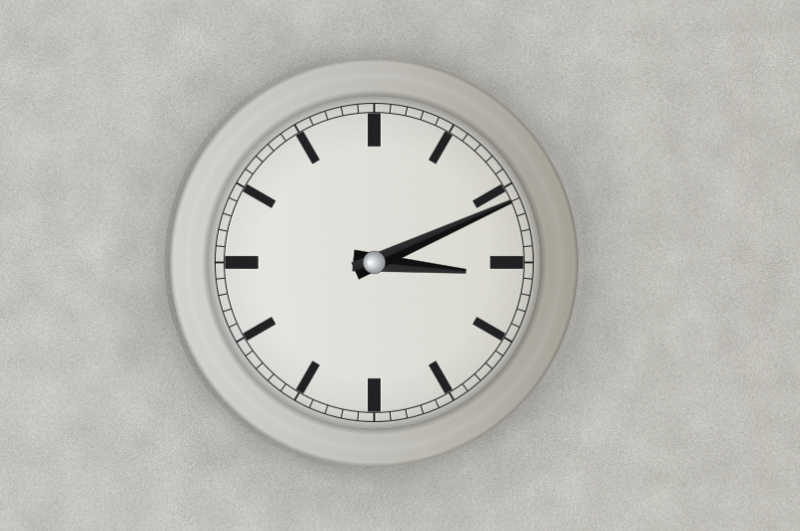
3:11
